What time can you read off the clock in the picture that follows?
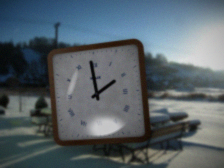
1:59
